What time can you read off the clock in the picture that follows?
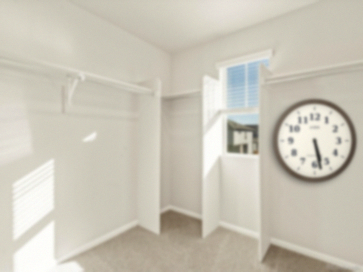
5:28
